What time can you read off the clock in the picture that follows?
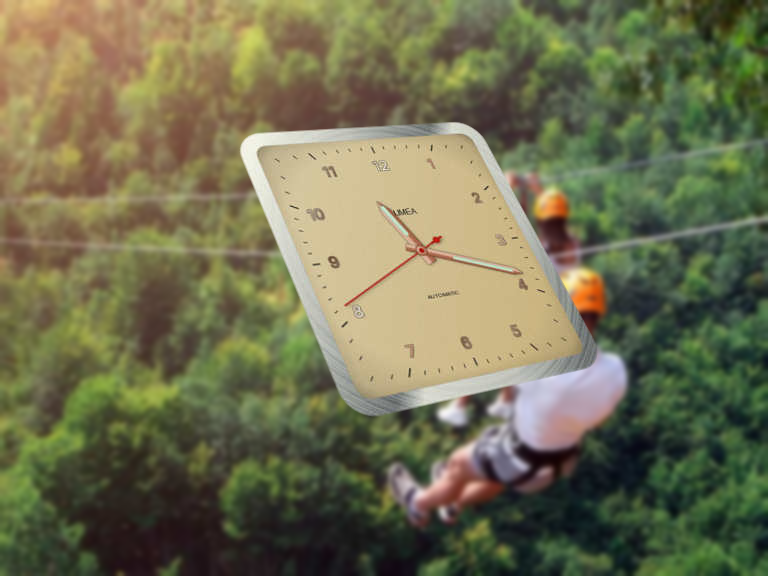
11:18:41
